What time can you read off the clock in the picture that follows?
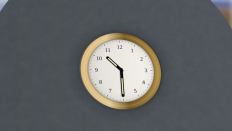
10:30
